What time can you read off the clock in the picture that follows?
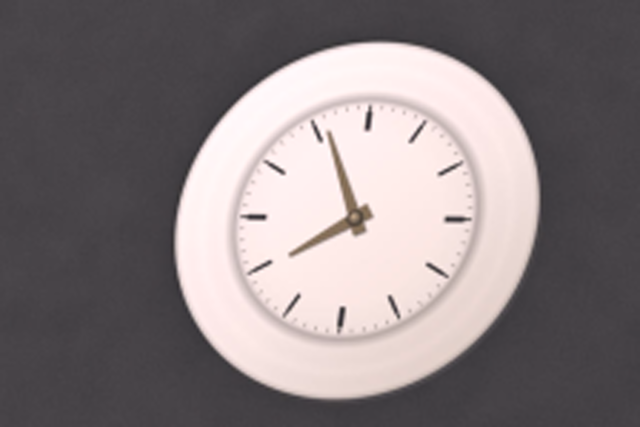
7:56
